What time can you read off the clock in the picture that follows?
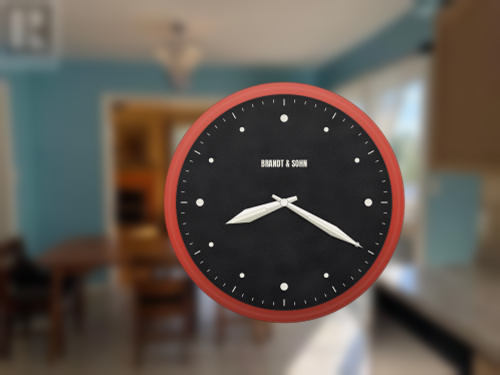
8:20
